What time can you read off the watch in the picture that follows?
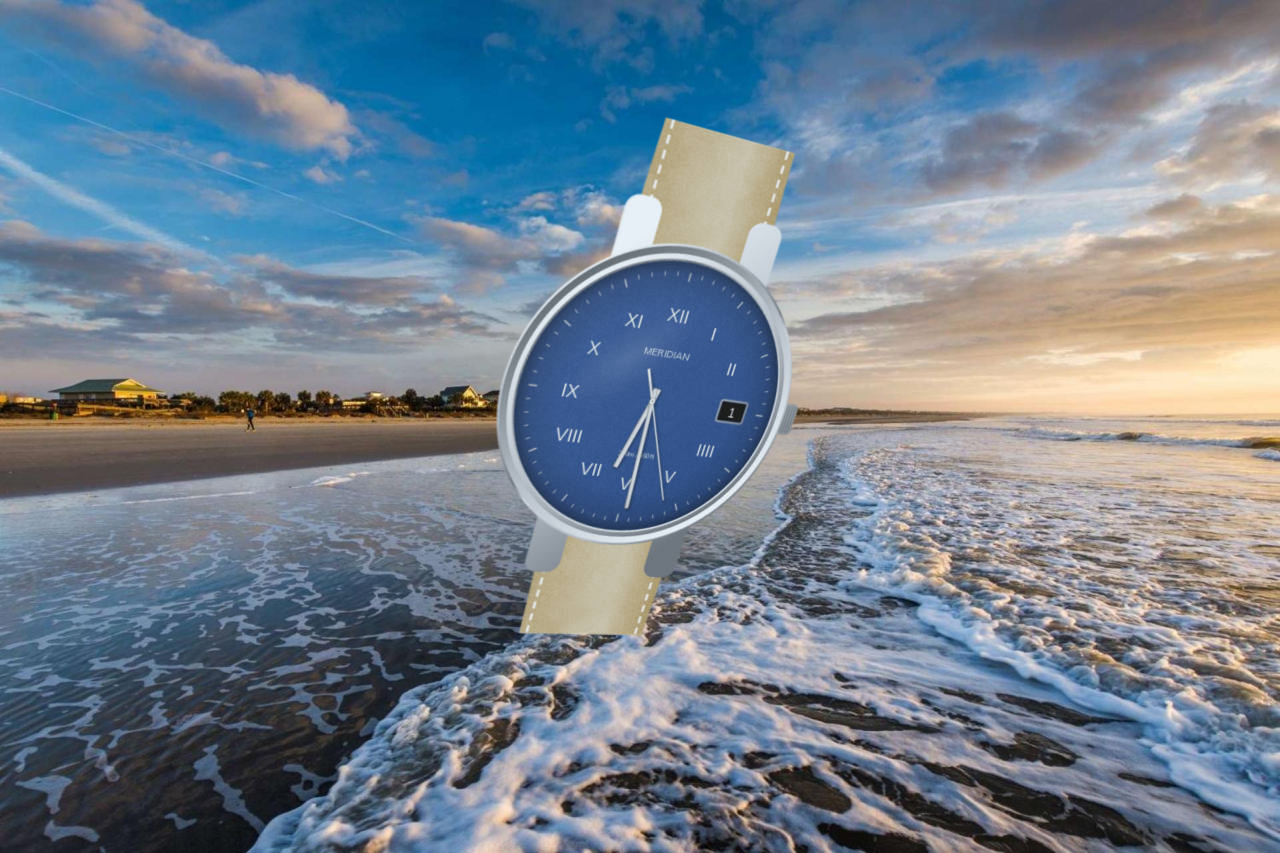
6:29:26
